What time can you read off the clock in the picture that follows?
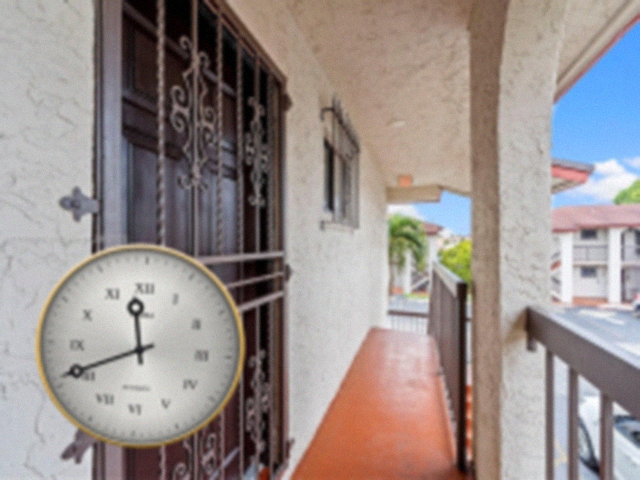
11:41
